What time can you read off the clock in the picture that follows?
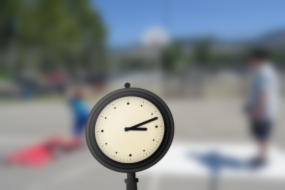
3:12
